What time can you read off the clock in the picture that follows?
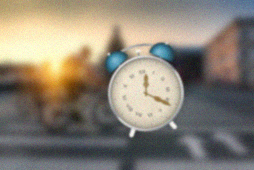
12:21
